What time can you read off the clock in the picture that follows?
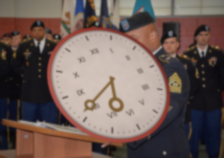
6:41
